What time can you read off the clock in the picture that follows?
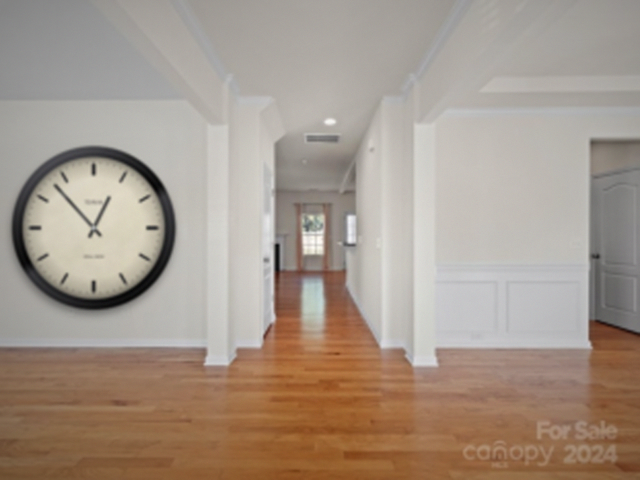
12:53
